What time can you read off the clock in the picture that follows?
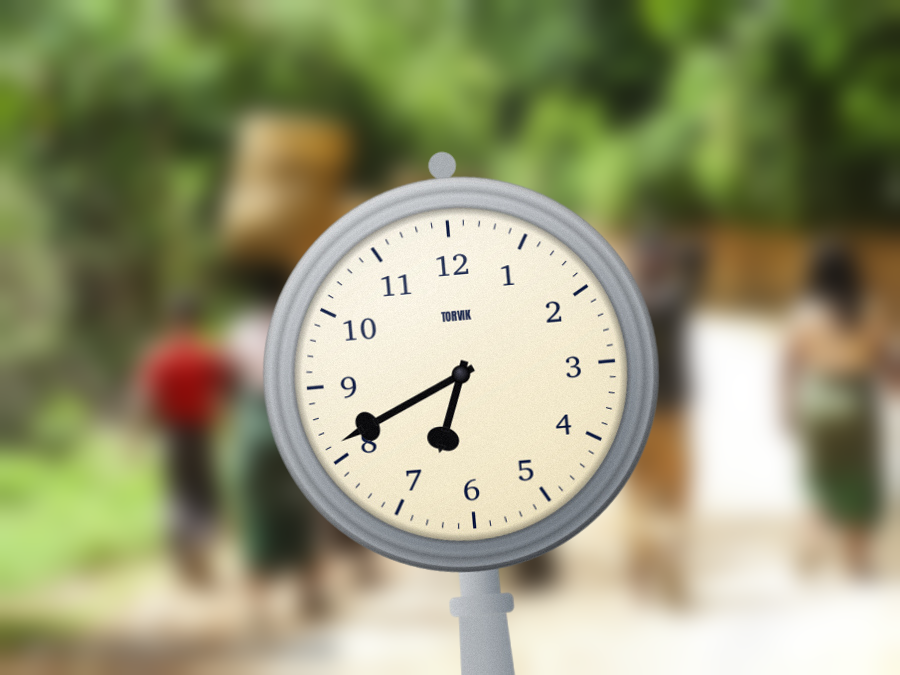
6:41
